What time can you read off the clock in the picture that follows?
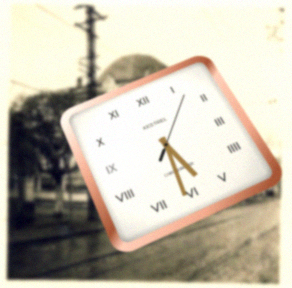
5:31:07
